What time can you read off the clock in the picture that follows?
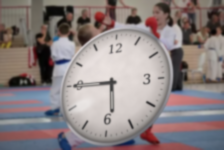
5:45
